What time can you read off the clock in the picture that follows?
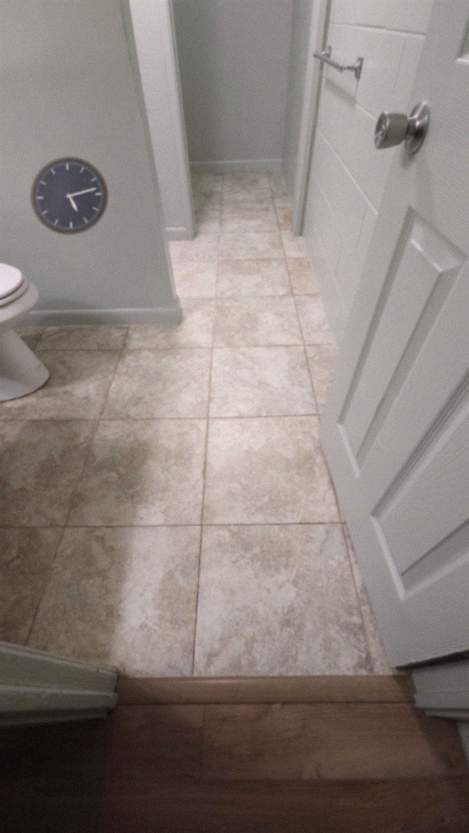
5:13
